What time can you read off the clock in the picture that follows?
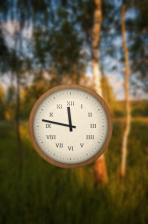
11:47
